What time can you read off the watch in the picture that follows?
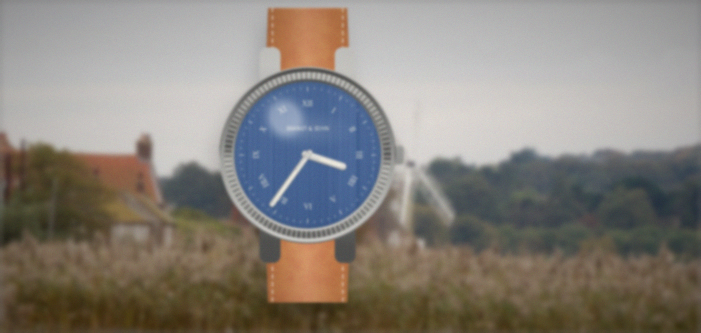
3:36
